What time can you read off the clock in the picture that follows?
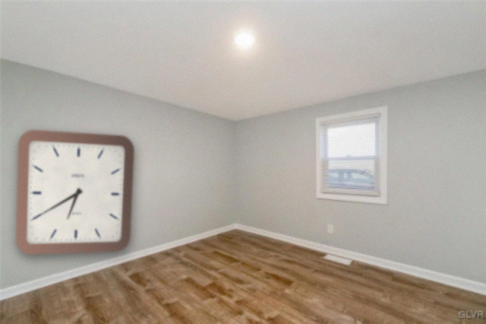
6:40
